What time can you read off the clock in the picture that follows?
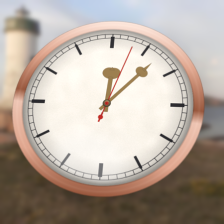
12:07:03
